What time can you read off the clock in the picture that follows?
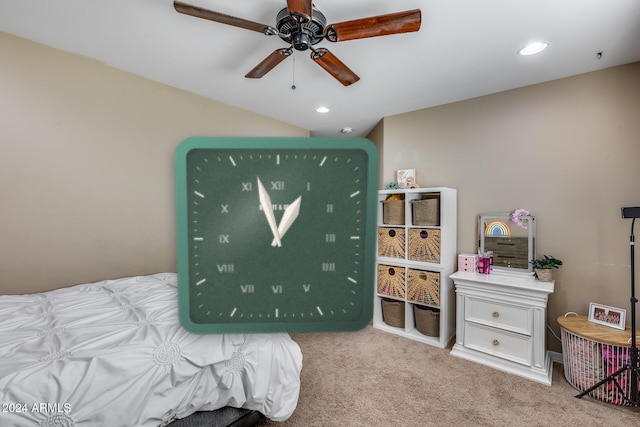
12:57
